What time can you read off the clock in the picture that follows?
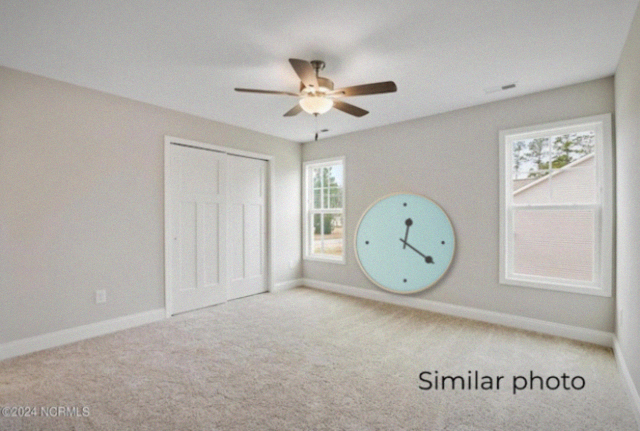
12:21
